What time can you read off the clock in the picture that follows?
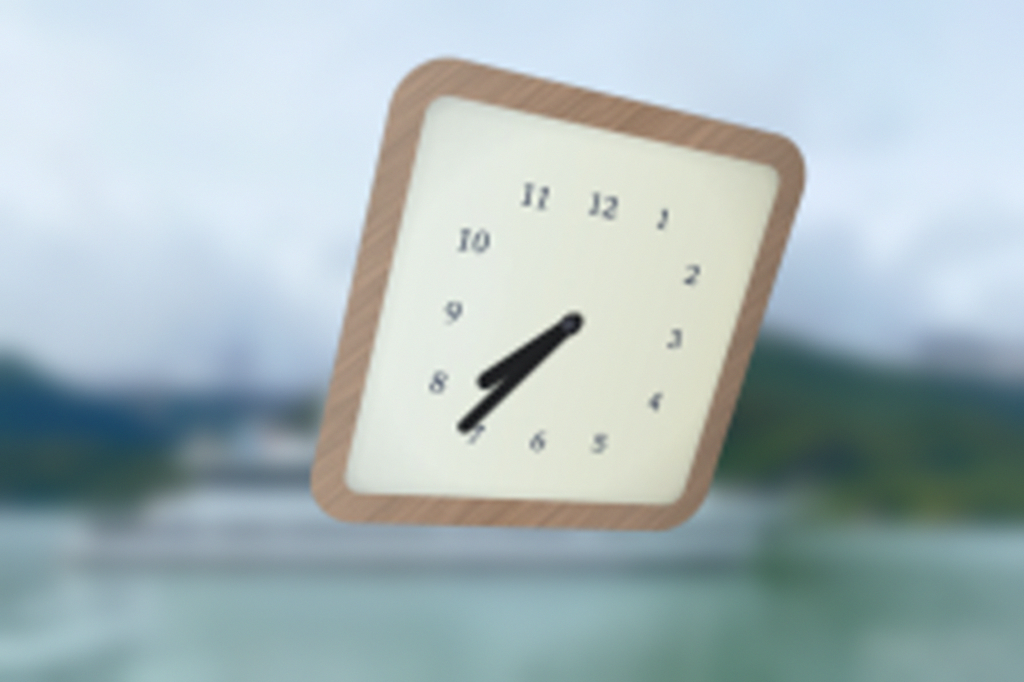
7:36
